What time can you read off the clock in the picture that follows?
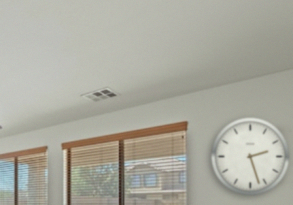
2:27
